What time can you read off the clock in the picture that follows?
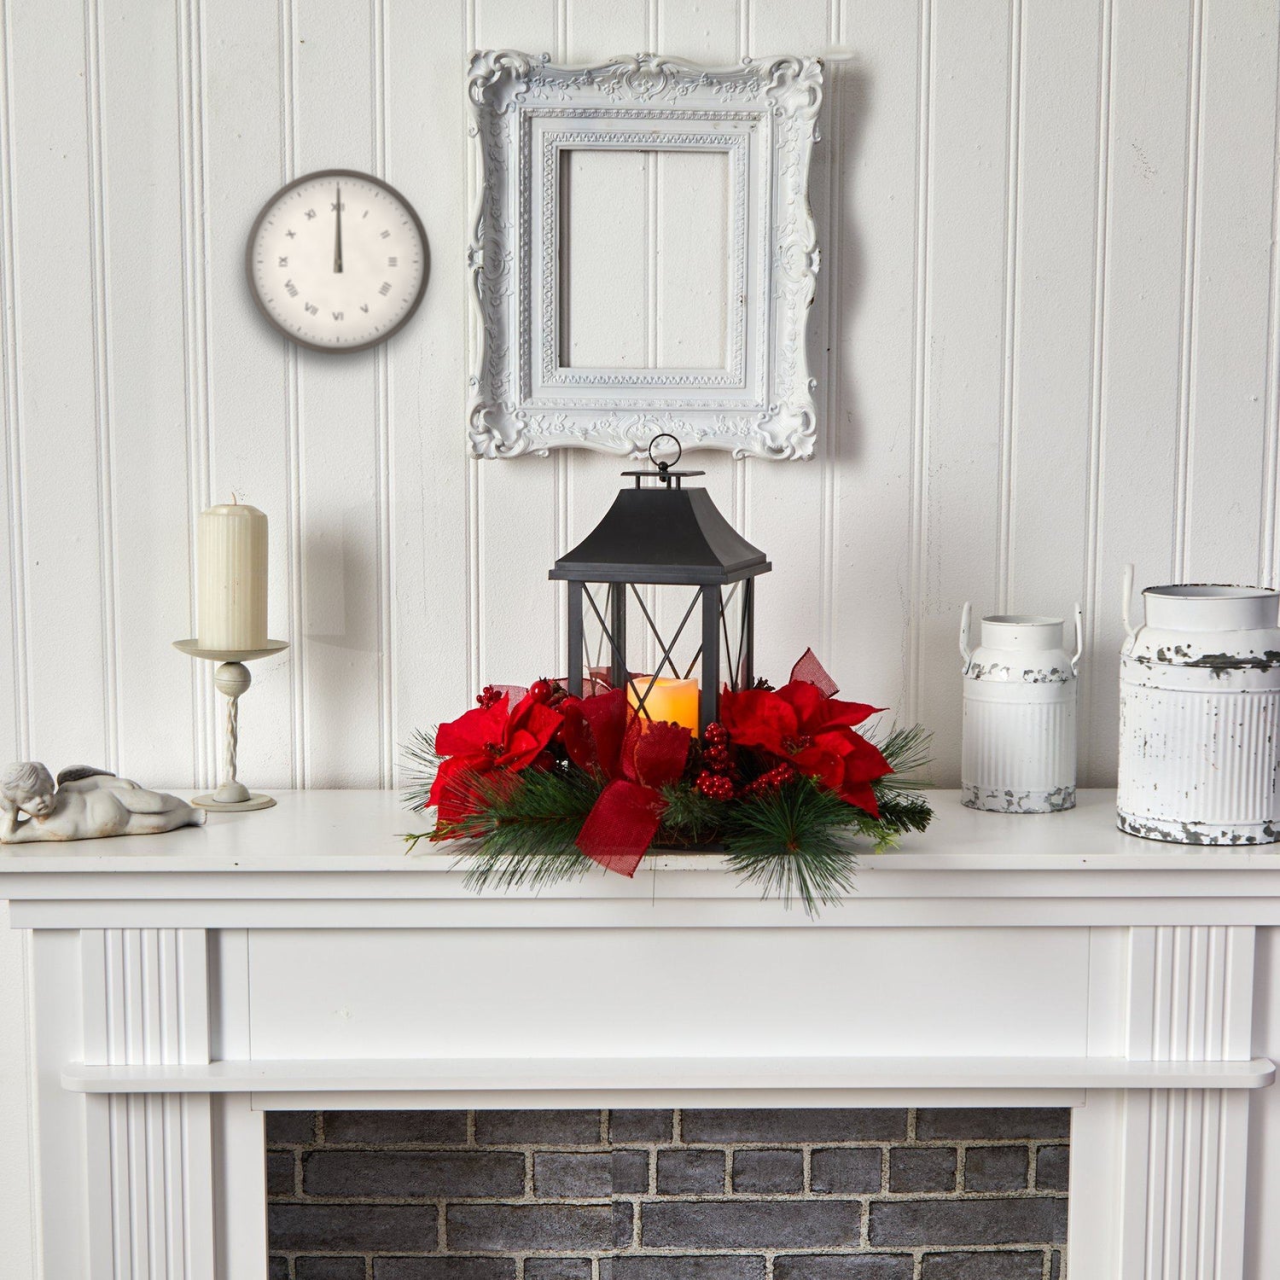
12:00
